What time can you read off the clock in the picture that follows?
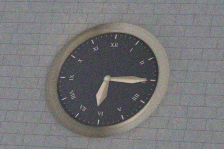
6:15
